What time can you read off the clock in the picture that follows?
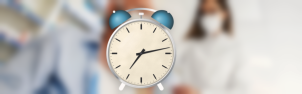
7:13
